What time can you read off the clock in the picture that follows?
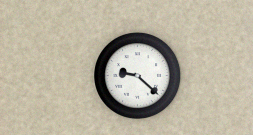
9:22
